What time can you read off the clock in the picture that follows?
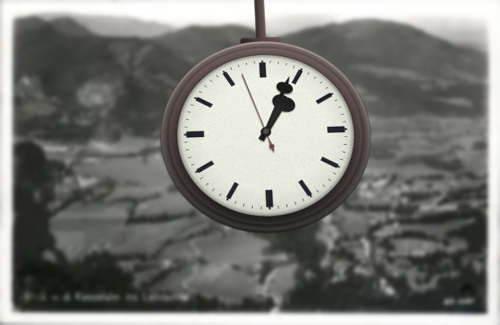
1:03:57
